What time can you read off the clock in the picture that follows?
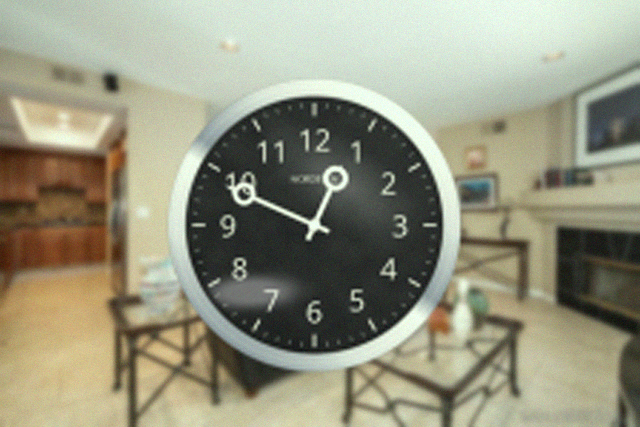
12:49
